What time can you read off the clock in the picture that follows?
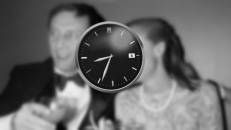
8:34
